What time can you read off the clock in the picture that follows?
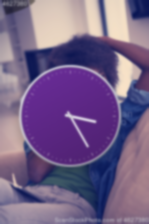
3:25
